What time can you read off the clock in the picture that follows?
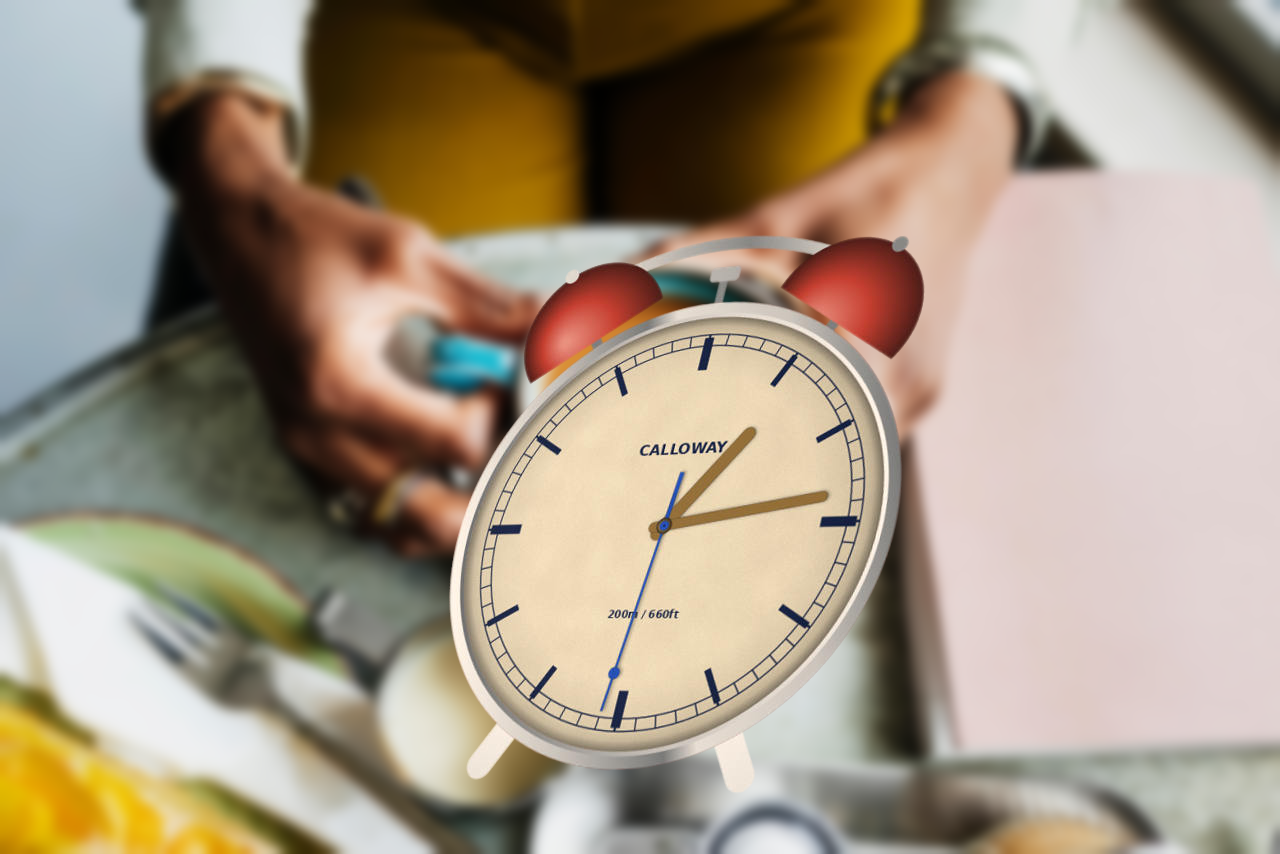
1:13:31
